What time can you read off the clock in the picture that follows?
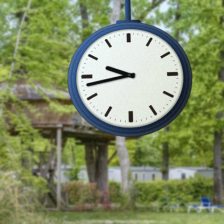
9:43
